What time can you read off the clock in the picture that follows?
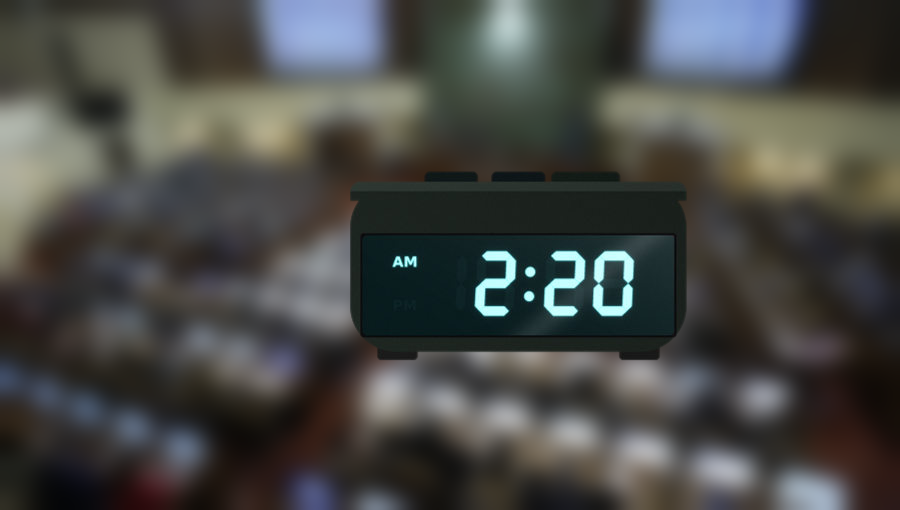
2:20
